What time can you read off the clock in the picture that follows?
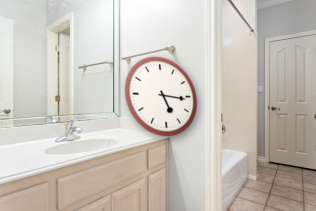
5:16
